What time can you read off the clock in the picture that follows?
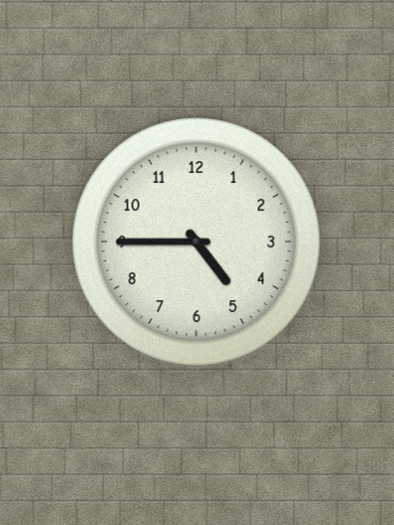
4:45
